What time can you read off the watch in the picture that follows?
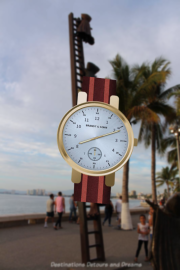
8:11
